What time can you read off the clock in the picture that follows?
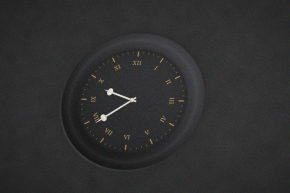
9:39
